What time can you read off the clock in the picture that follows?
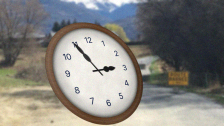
2:55
